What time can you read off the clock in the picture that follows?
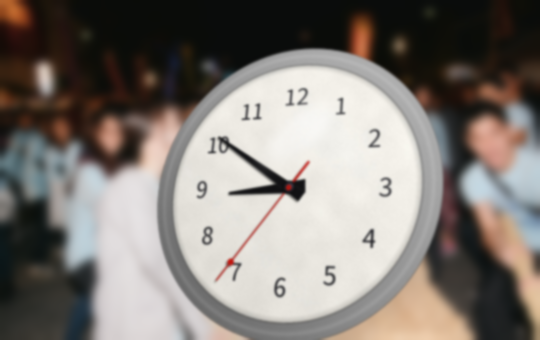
8:50:36
